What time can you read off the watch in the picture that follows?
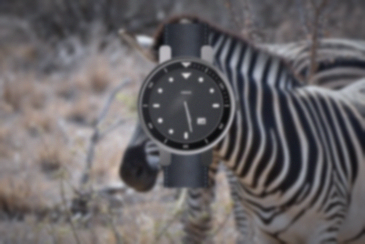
5:28
